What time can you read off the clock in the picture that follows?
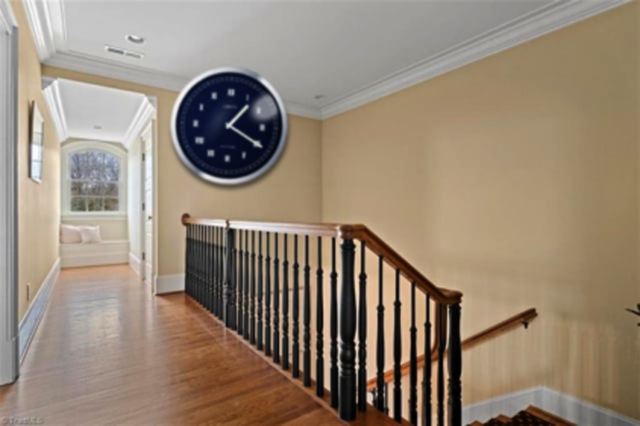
1:20
